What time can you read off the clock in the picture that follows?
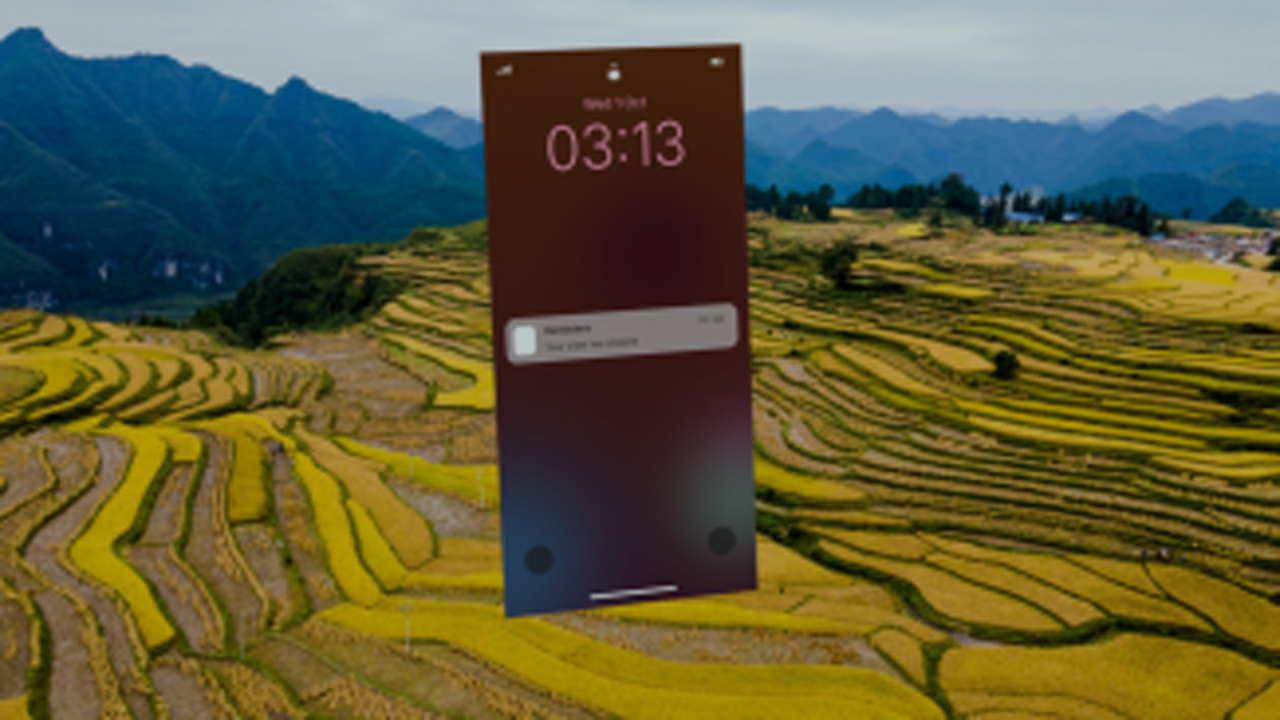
3:13
